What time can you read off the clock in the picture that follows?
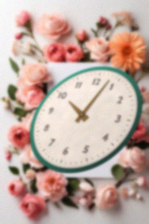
10:03
